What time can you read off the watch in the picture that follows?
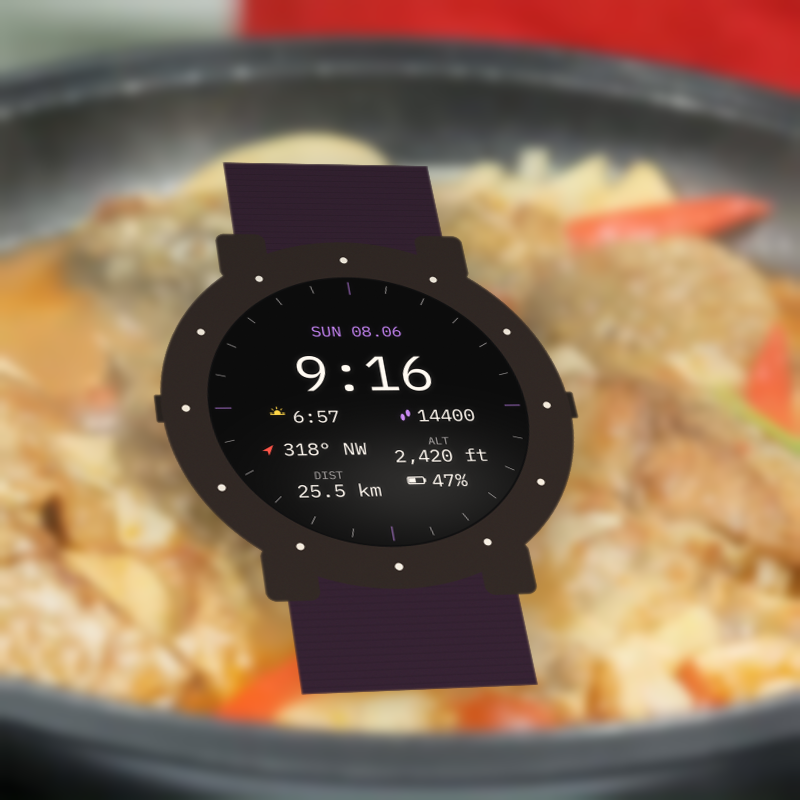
9:16
